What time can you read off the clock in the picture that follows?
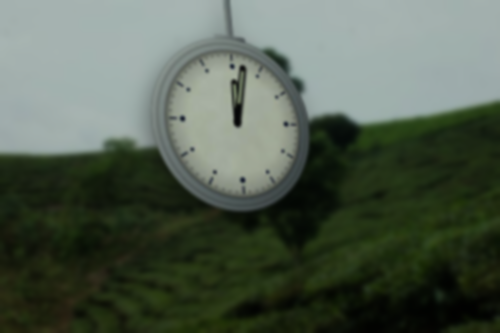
12:02
